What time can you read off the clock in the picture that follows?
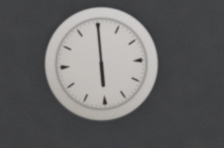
6:00
